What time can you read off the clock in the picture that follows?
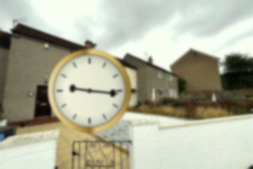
9:16
